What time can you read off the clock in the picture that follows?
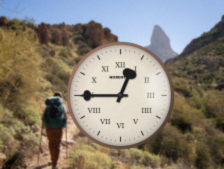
12:45
